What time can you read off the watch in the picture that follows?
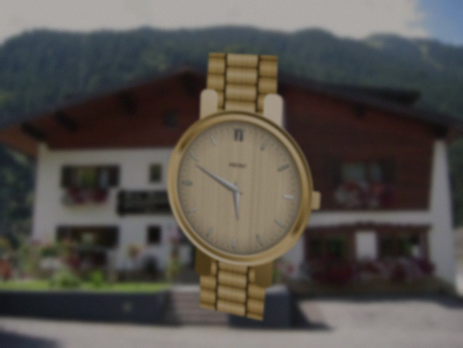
5:49
